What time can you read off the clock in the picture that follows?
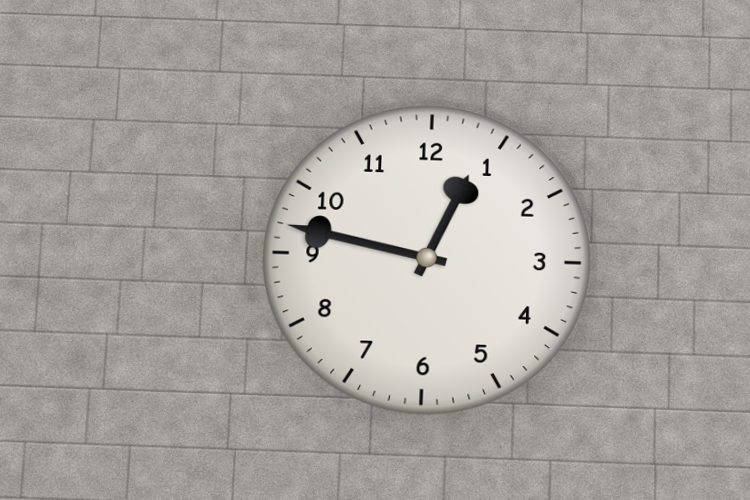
12:47
